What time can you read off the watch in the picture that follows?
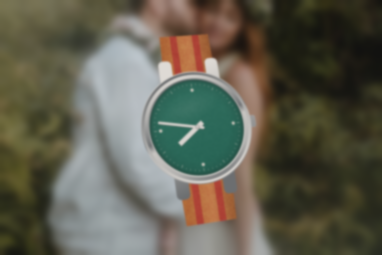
7:47
